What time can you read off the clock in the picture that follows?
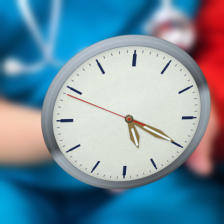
5:19:49
